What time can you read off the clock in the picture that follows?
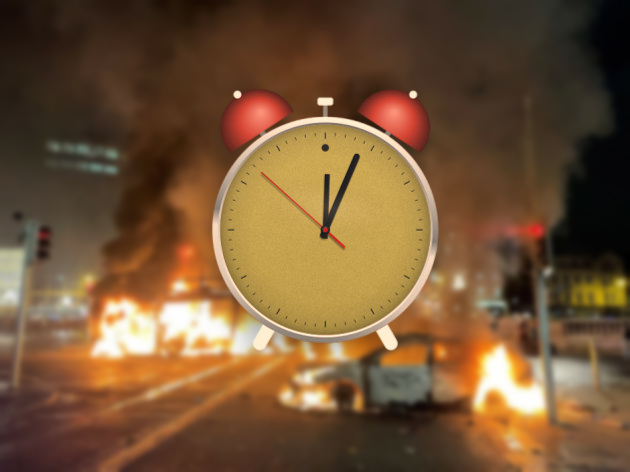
12:03:52
